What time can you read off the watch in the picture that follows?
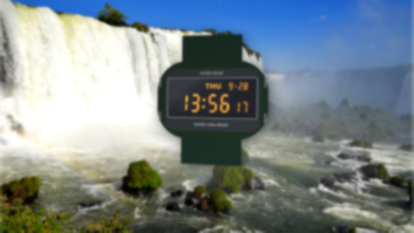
13:56:17
